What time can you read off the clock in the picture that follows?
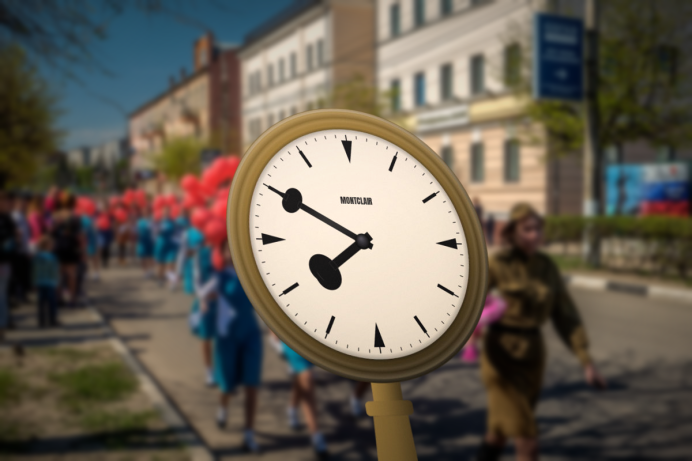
7:50
